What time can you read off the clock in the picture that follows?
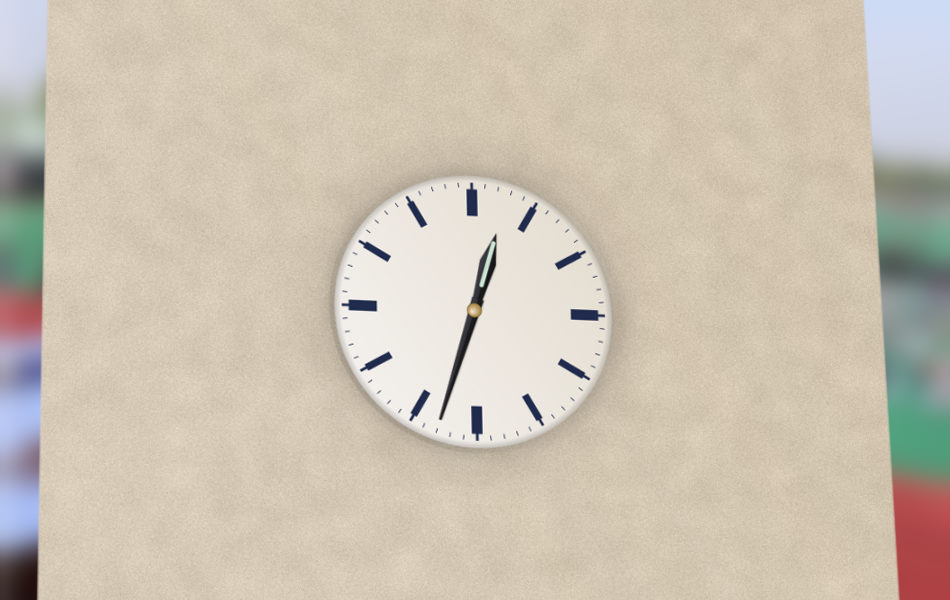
12:33
